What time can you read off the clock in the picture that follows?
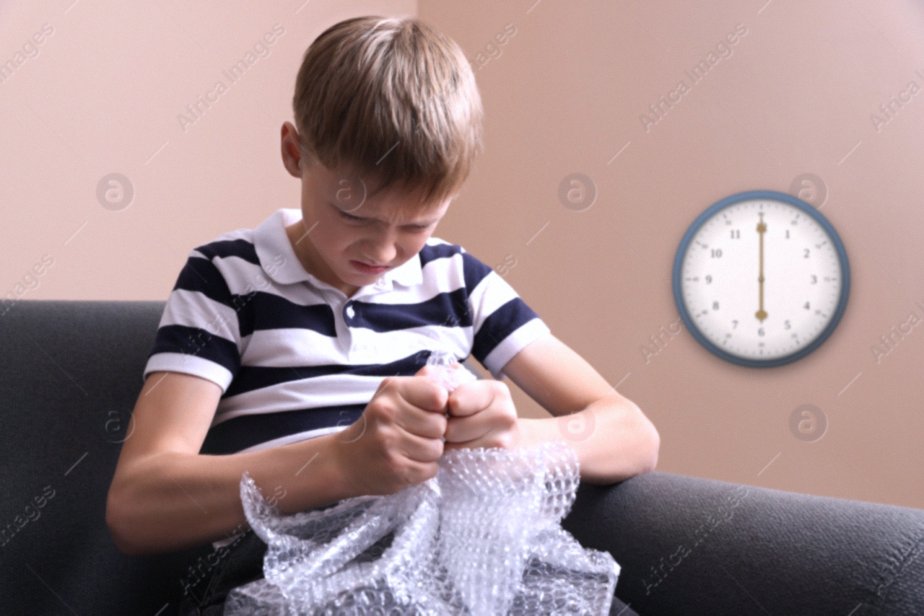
6:00
